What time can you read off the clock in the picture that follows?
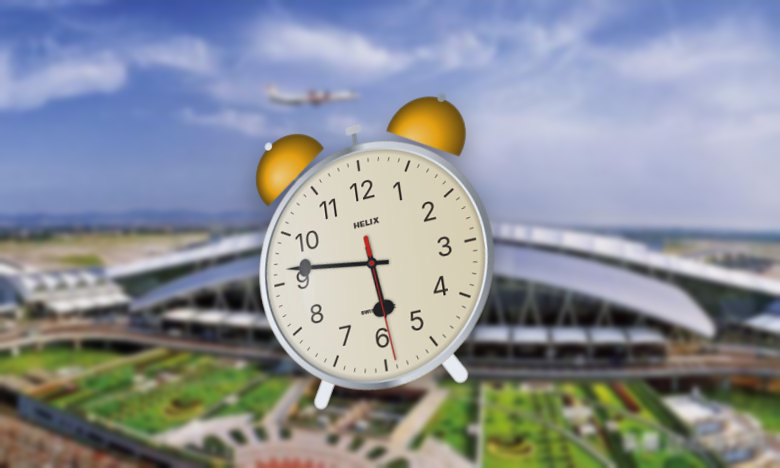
5:46:29
